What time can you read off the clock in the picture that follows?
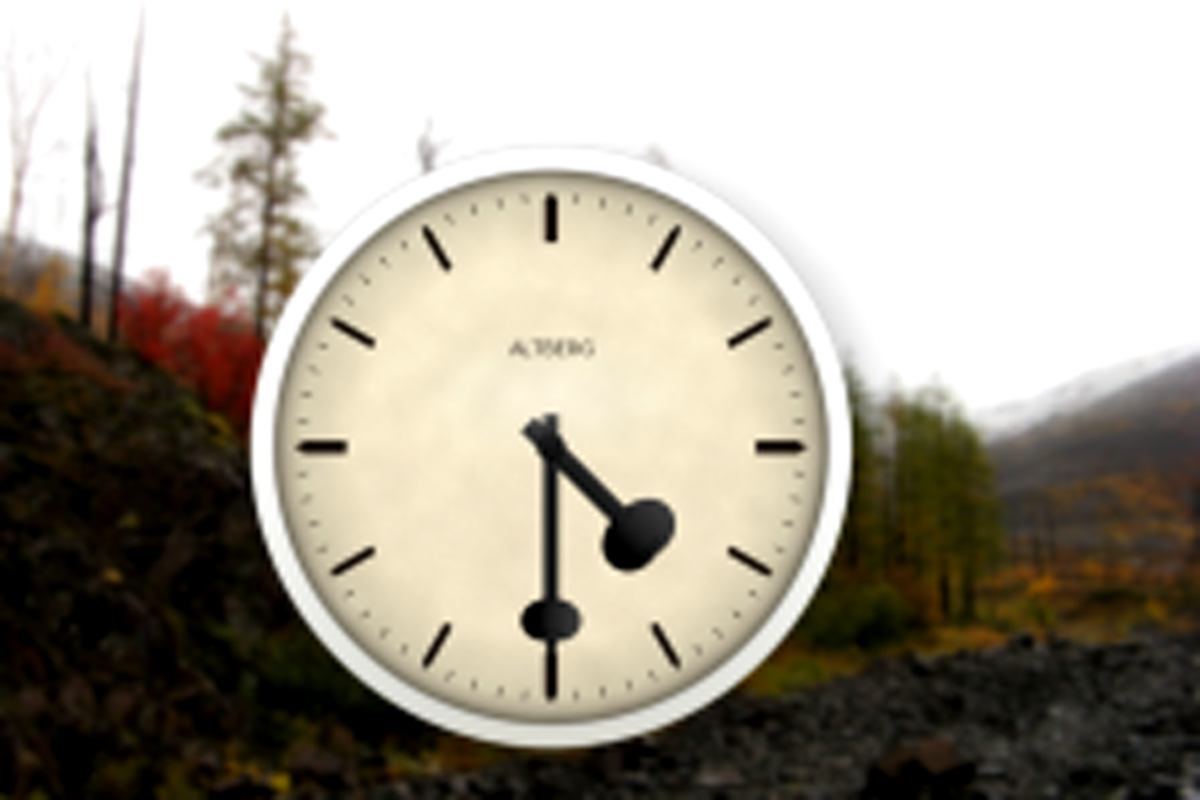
4:30
